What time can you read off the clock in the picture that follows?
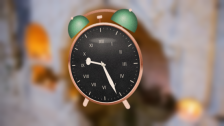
9:26
